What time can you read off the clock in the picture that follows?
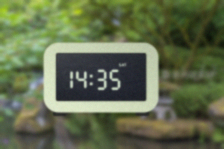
14:35
